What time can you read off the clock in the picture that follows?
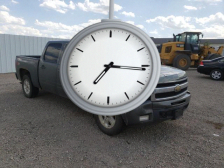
7:16
